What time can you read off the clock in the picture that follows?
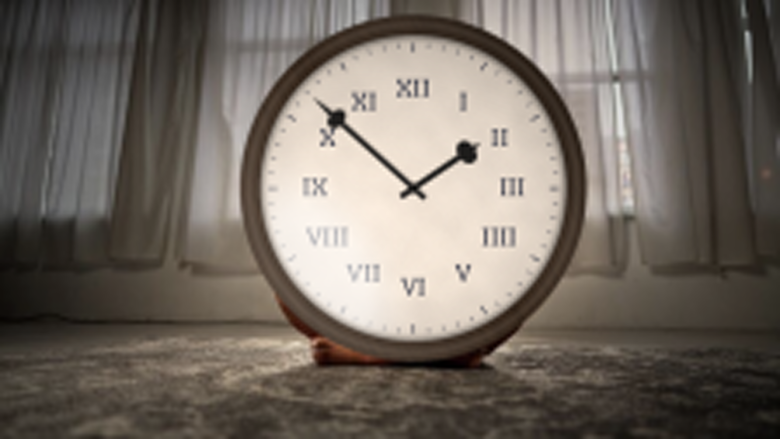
1:52
